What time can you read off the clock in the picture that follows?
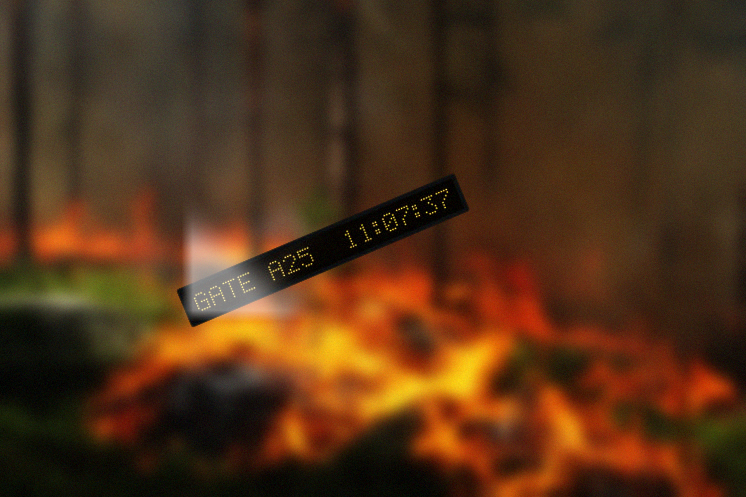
11:07:37
